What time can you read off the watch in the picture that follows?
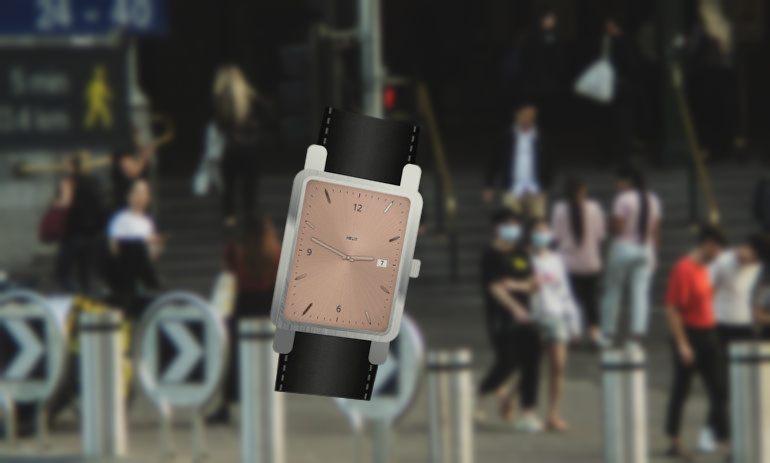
2:48
